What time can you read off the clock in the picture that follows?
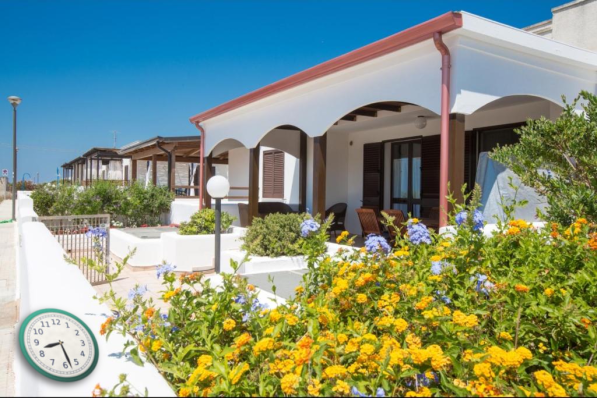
8:28
